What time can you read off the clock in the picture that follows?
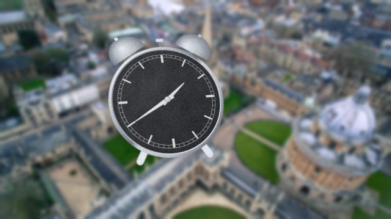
1:40
